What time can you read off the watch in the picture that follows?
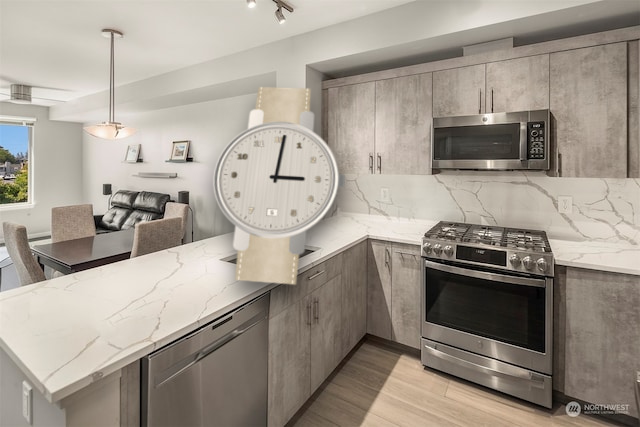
3:01
